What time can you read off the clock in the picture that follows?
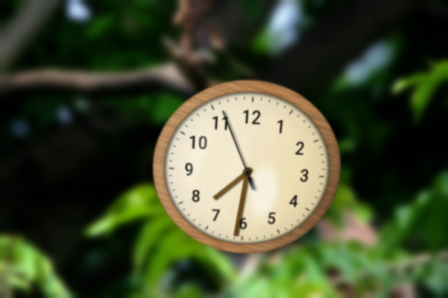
7:30:56
